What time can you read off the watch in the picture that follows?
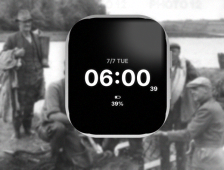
6:00
